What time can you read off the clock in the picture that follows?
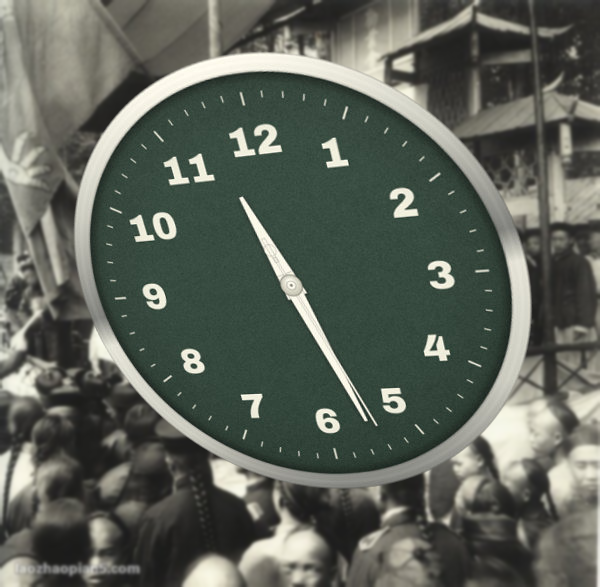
11:27:27
